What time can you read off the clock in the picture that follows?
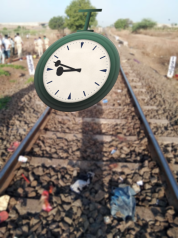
8:48
